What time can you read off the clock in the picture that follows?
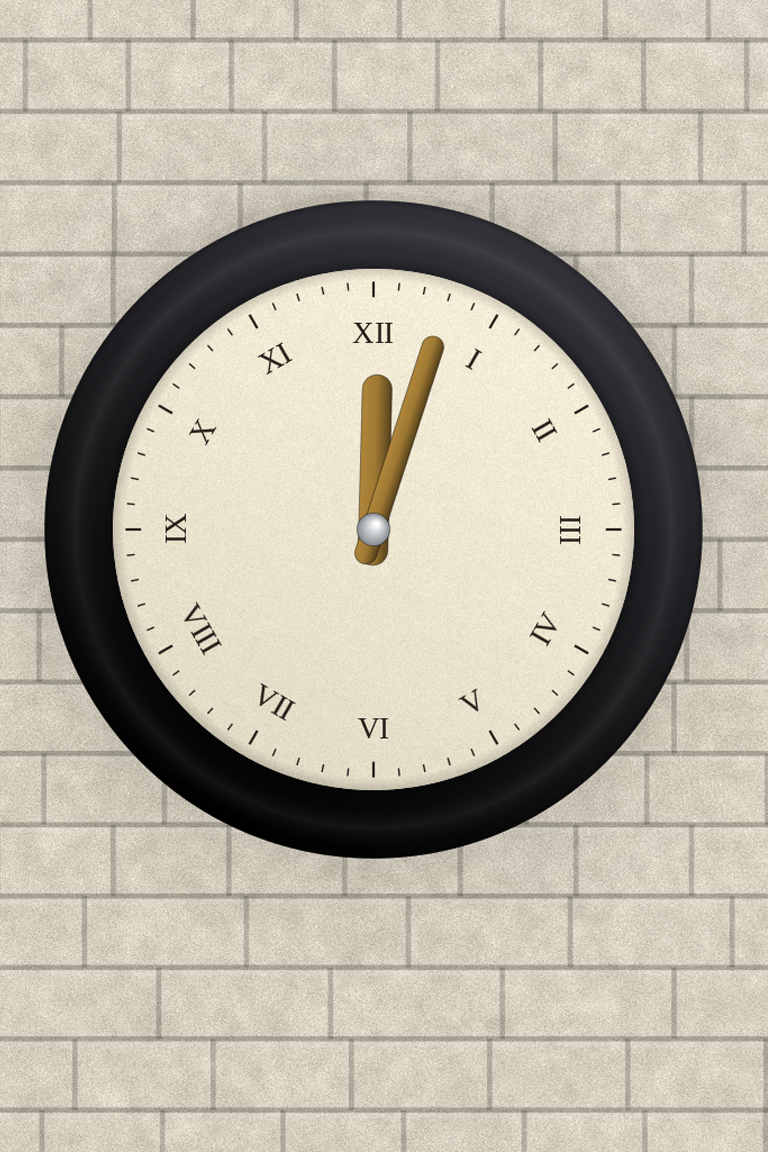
12:03
